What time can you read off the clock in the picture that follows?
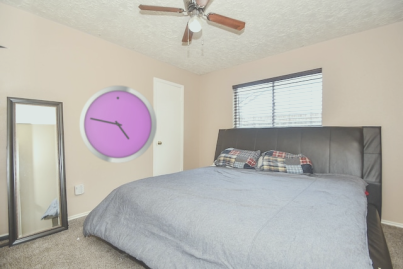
4:47
